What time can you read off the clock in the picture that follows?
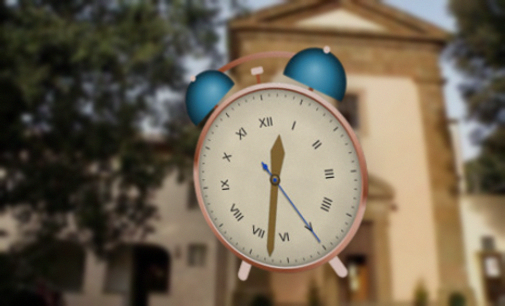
12:32:25
